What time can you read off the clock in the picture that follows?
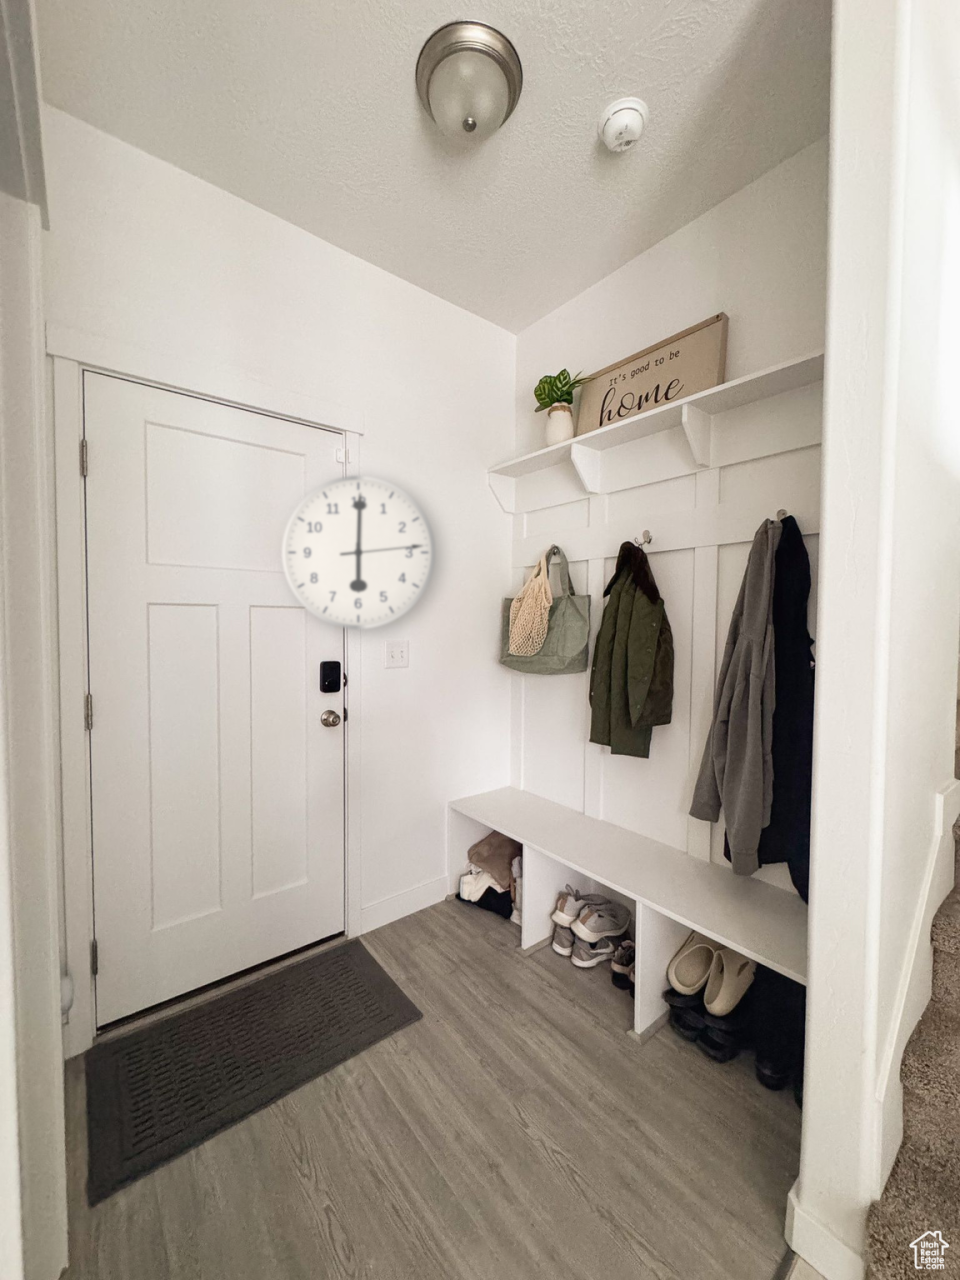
6:00:14
